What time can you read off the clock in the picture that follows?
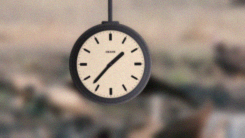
1:37
